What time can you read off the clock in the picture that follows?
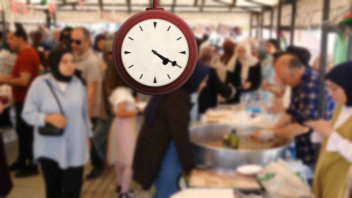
4:20
